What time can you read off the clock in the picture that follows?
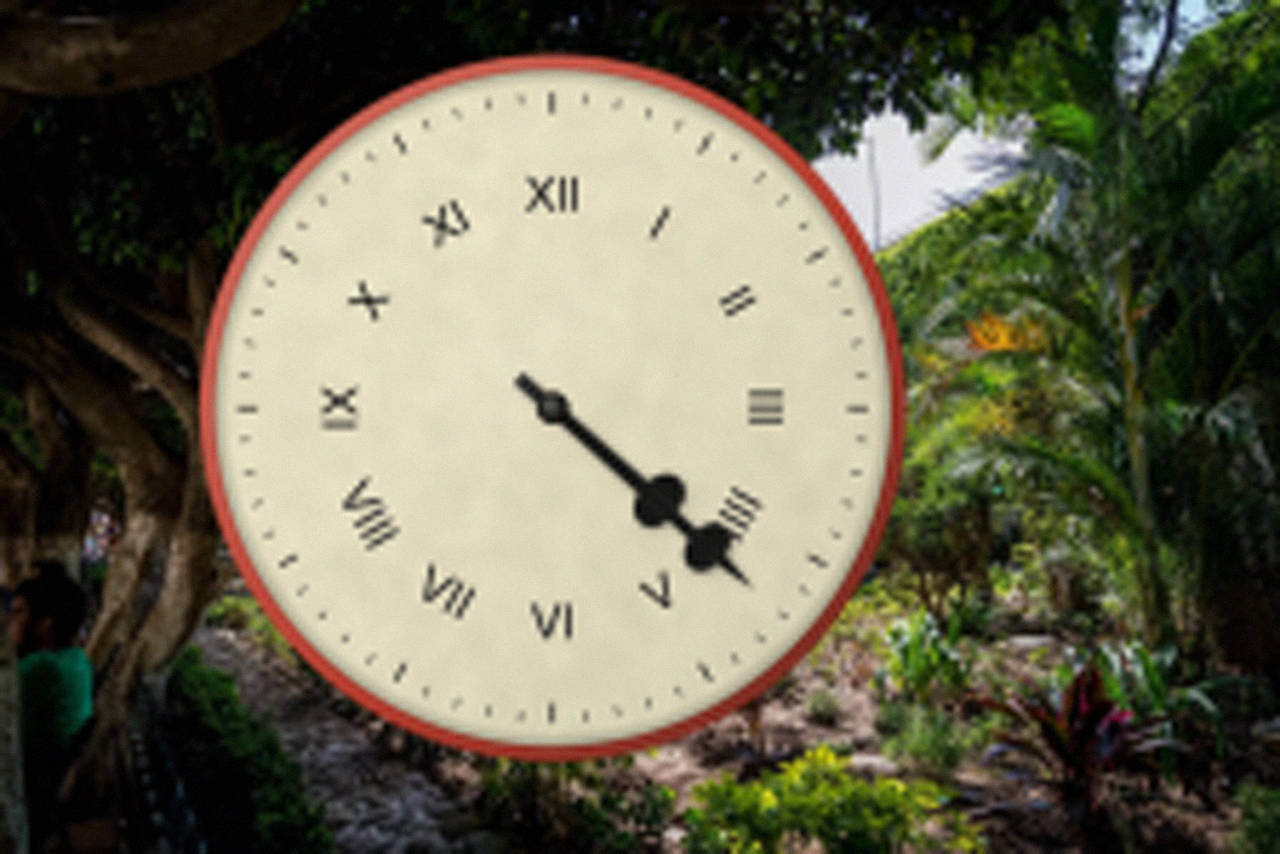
4:22
